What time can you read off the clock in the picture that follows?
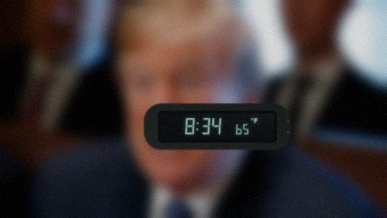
8:34
